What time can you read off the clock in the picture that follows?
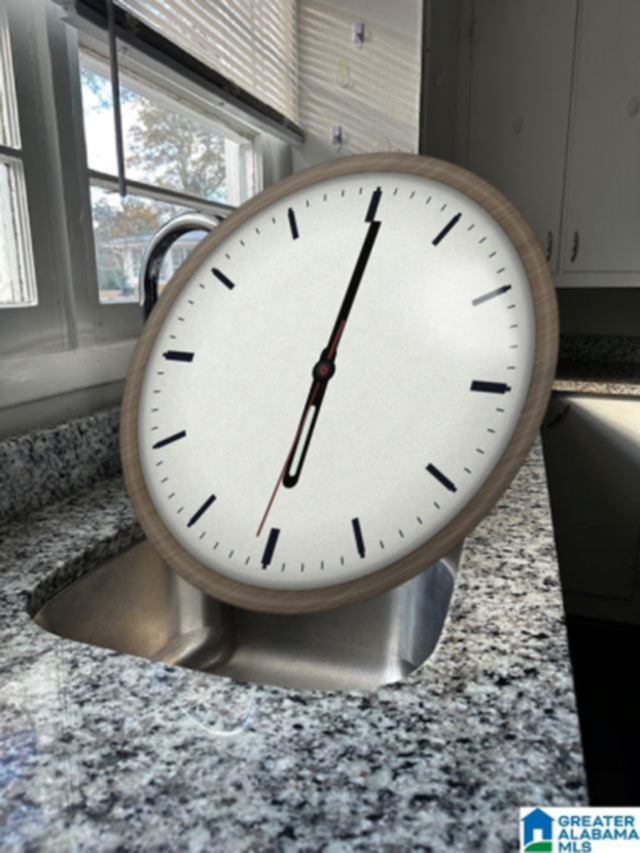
6:00:31
